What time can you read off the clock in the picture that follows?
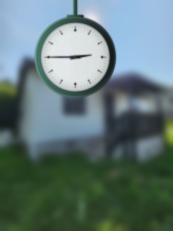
2:45
